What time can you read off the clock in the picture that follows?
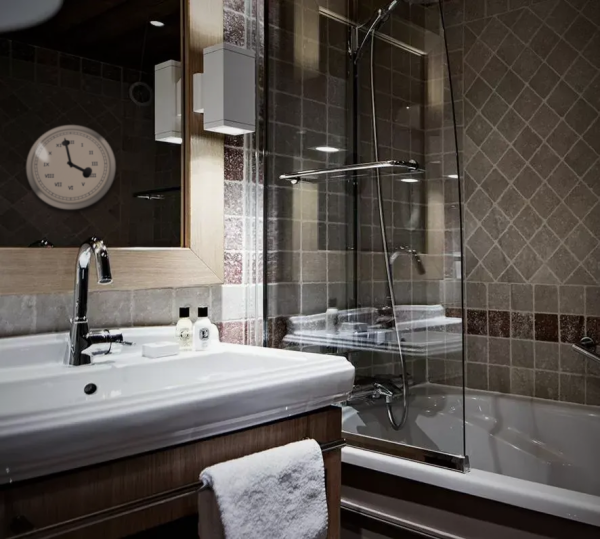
3:58
